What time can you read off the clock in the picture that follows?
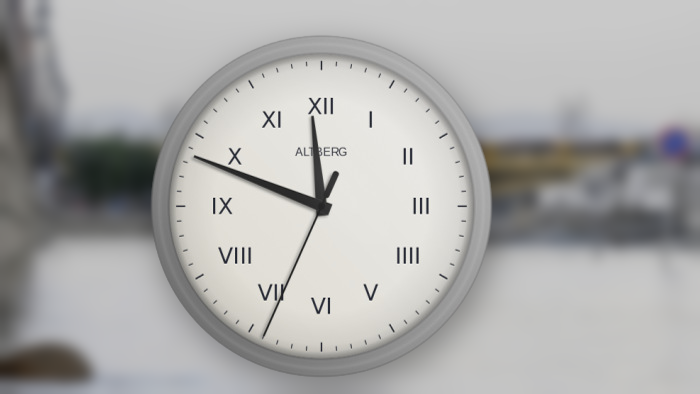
11:48:34
